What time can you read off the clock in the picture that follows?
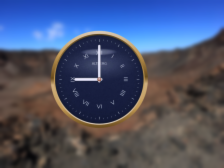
9:00
